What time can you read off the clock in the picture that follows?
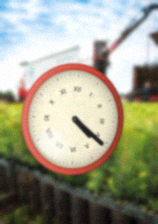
4:21
